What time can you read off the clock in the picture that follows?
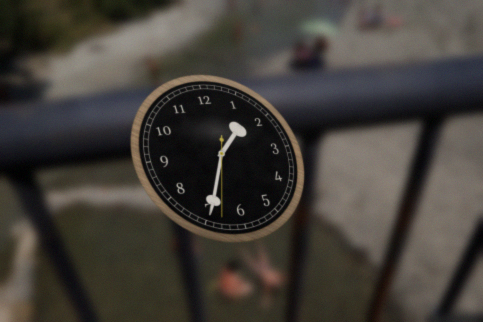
1:34:33
